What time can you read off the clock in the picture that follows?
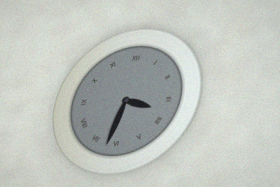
3:32
